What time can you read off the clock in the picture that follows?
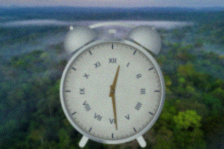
12:29
